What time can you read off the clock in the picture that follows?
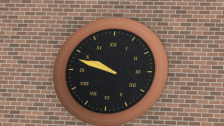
9:48
